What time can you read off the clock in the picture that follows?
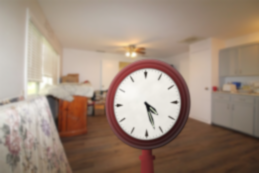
4:27
